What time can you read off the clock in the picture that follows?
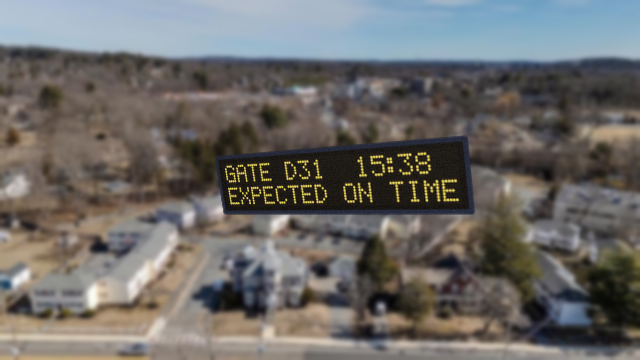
15:38
